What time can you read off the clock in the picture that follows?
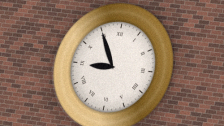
8:55
